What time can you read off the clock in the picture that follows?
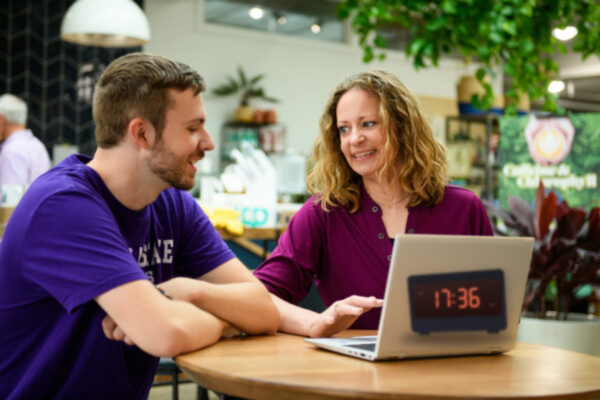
17:36
